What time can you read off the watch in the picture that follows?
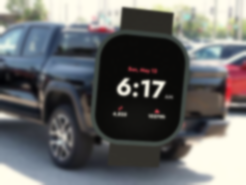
6:17
